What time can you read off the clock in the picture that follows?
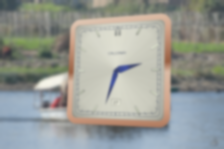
2:33
